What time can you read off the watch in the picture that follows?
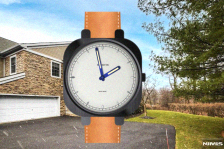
1:58
